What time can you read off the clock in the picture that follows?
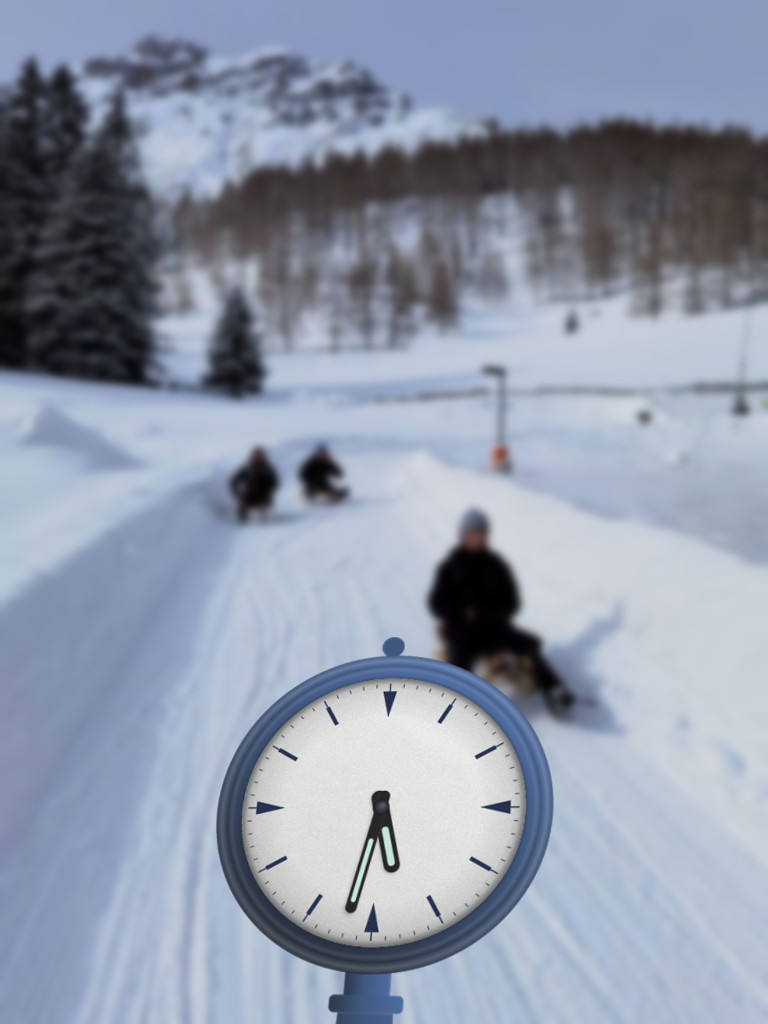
5:32
